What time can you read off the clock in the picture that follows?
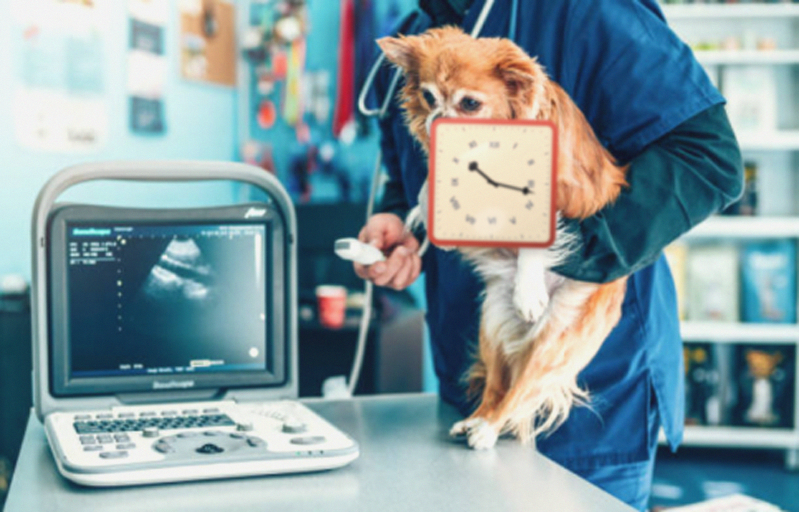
10:17
